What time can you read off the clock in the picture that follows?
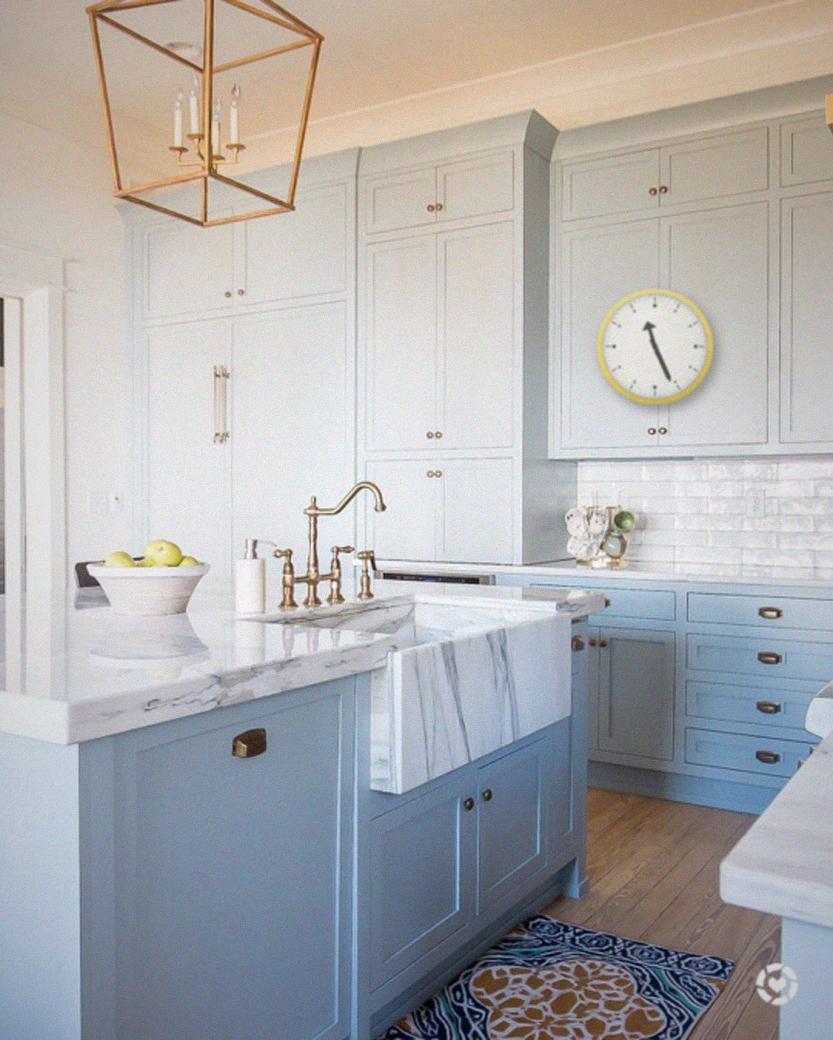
11:26
